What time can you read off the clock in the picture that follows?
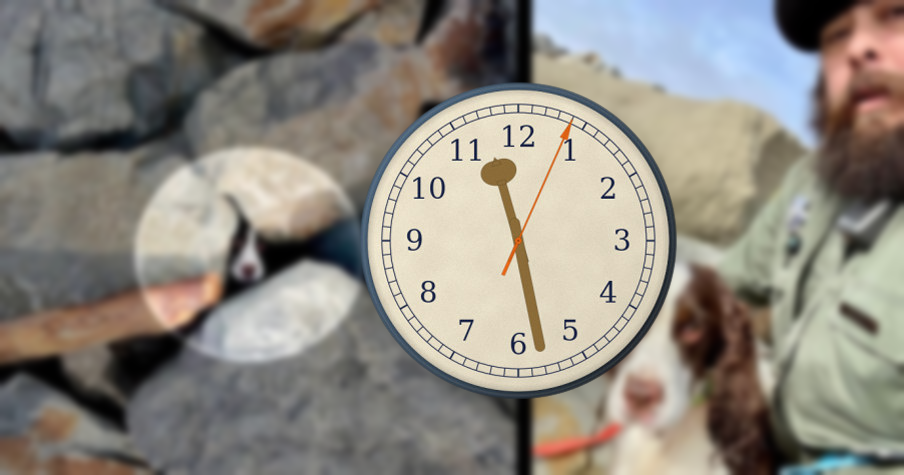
11:28:04
